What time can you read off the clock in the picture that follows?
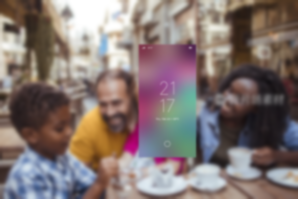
21:17
